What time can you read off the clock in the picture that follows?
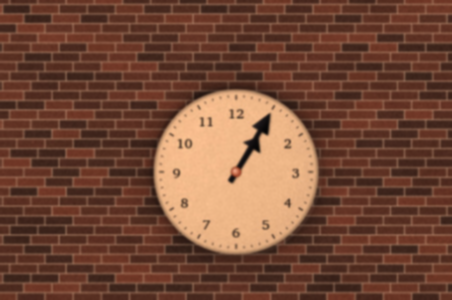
1:05
